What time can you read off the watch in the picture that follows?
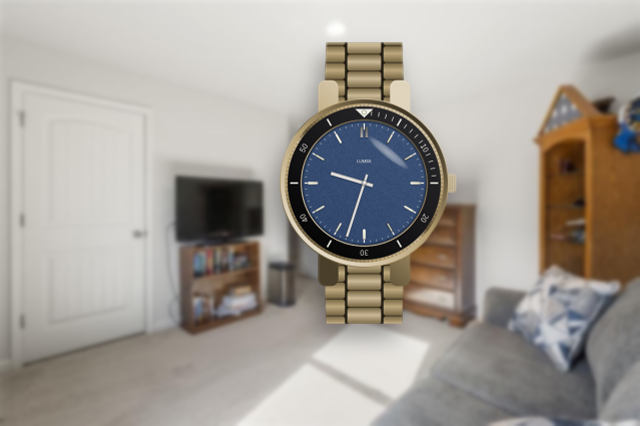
9:33
